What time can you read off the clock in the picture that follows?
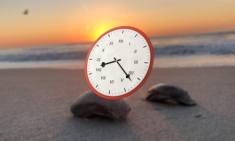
8:22
